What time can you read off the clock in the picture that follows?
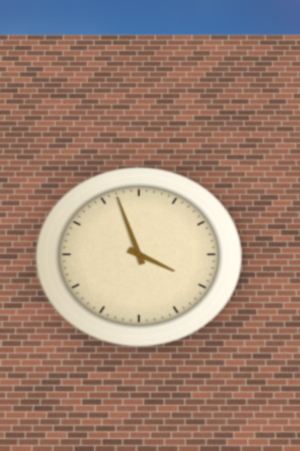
3:57
